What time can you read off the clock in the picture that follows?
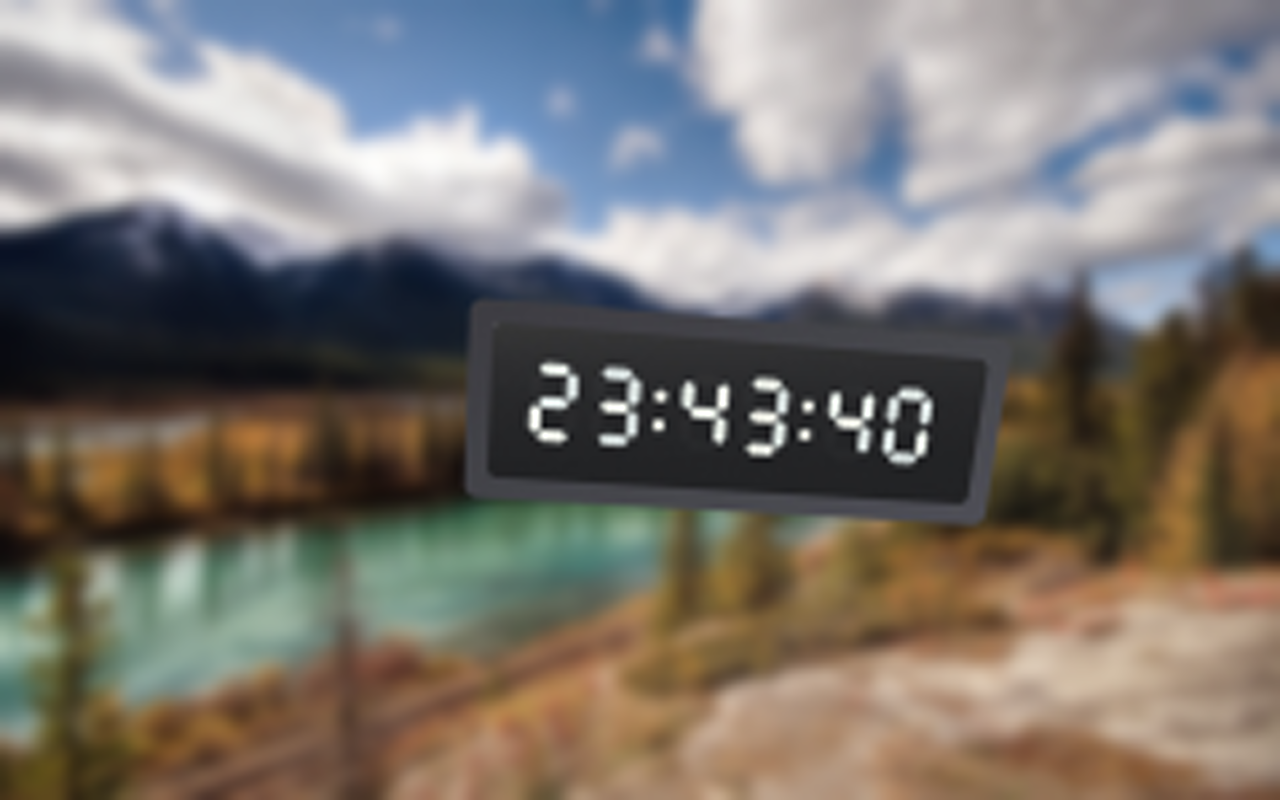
23:43:40
